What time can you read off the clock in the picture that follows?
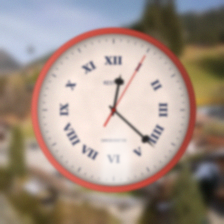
12:22:05
